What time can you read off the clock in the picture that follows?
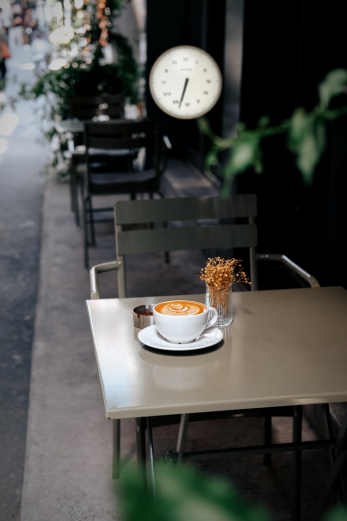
6:33
